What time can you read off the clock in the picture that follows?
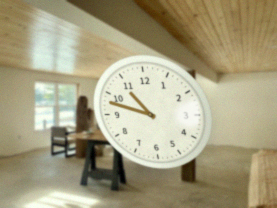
10:48
